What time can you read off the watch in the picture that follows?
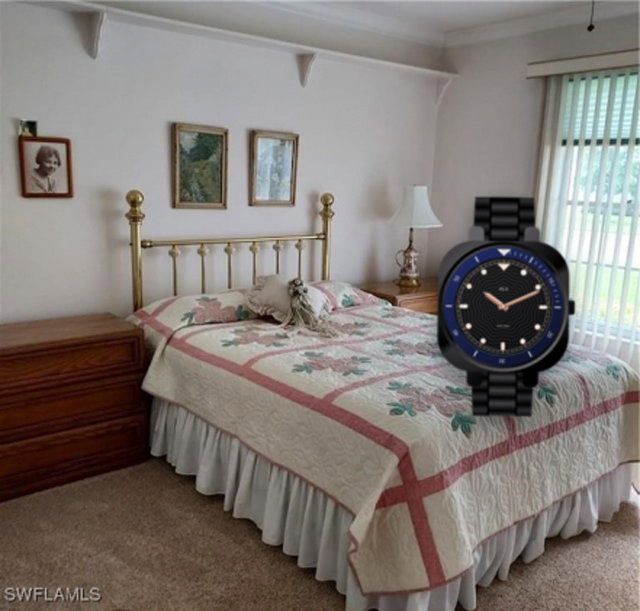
10:11
